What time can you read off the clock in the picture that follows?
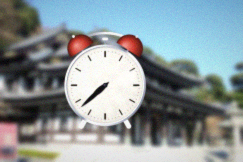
7:38
